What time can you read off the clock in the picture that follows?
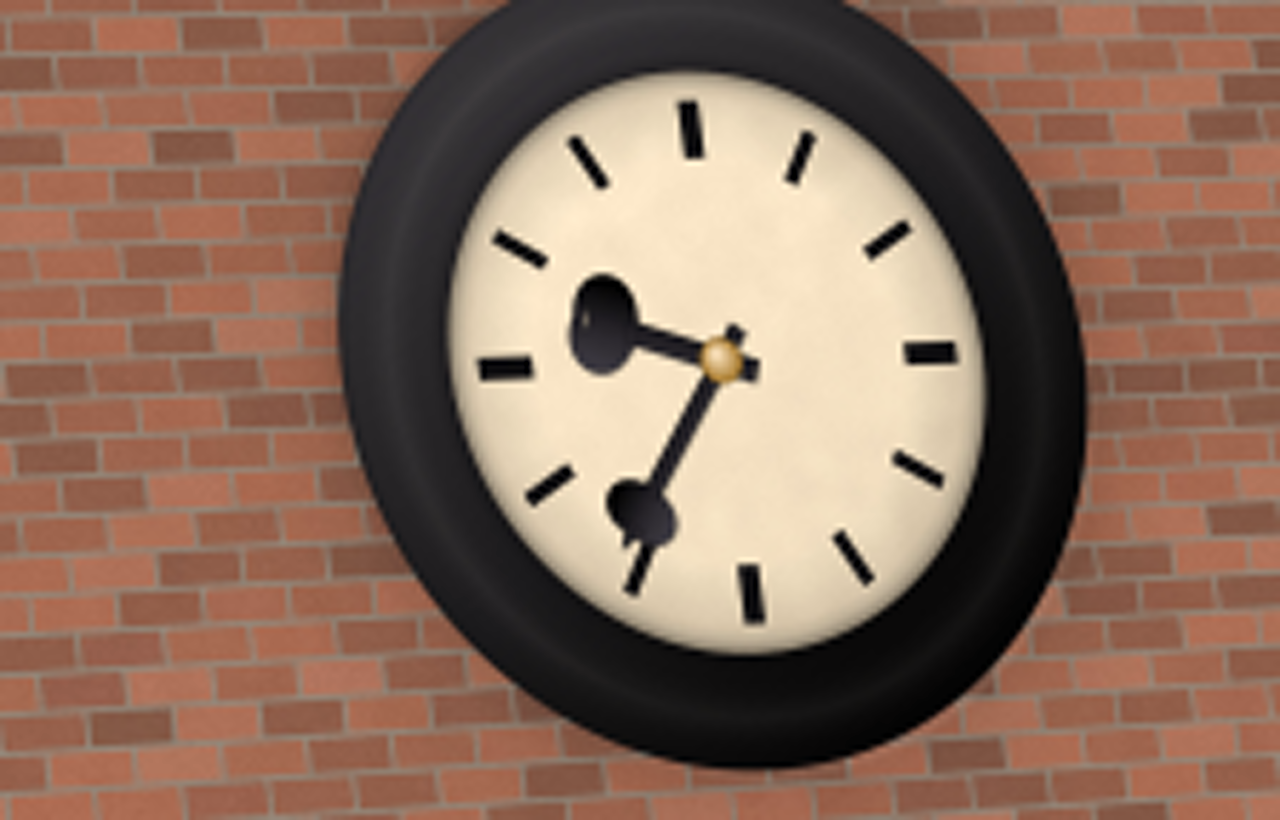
9:36
